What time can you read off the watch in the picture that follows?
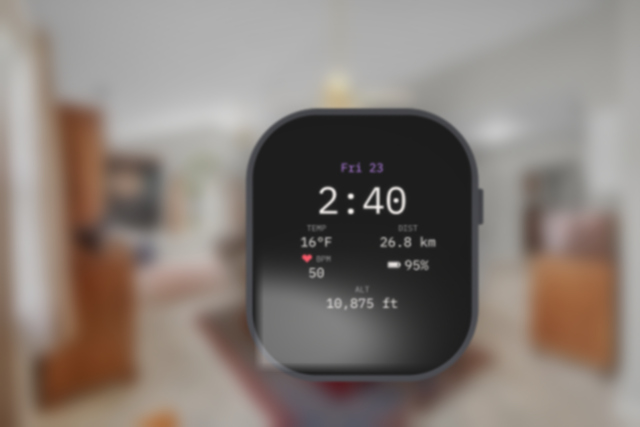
2:40
